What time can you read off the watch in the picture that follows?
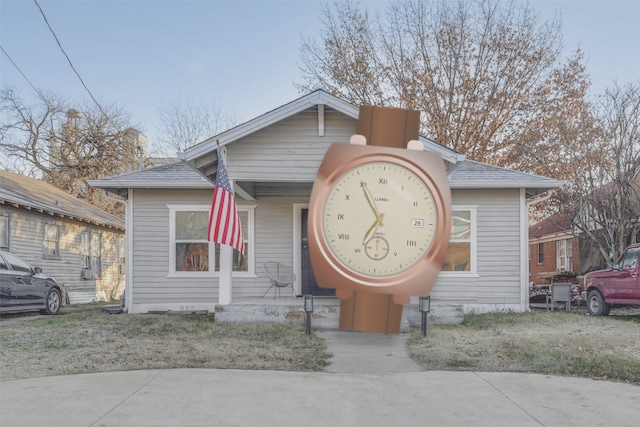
6:55
